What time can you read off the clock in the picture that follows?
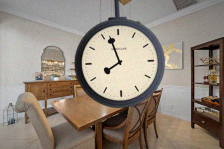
7:57
